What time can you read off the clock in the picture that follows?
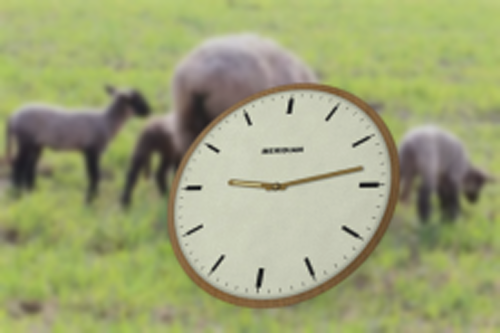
9:13
